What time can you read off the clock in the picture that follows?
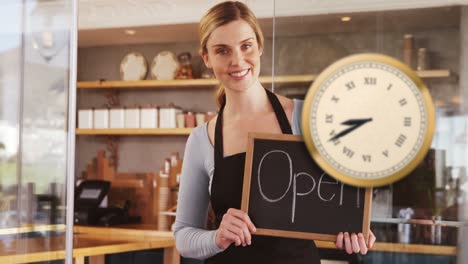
8:40
